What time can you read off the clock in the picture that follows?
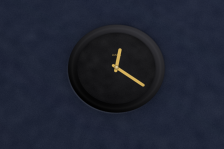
12:21
